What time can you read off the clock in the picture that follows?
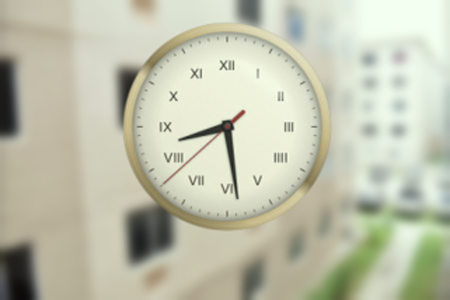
8:28:38
